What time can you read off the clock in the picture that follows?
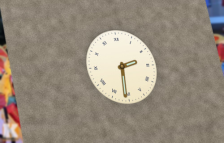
2:31
